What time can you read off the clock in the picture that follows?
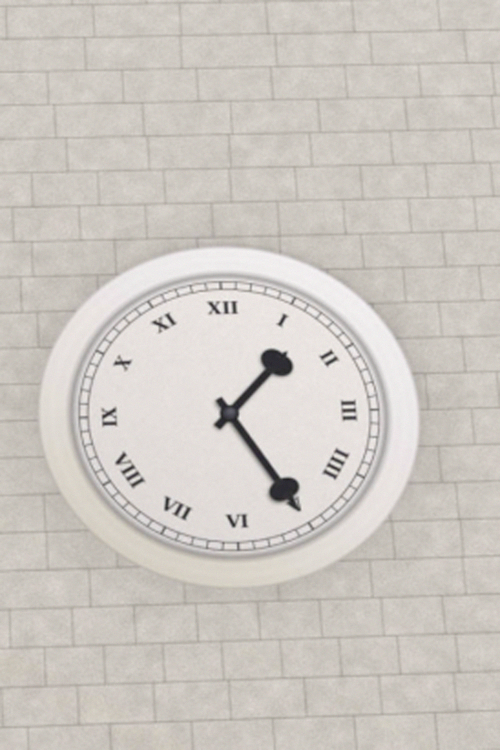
1:25
